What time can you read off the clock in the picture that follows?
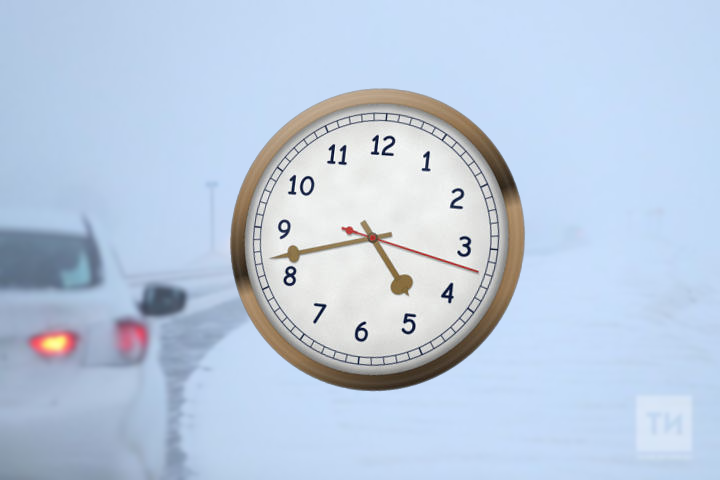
4:42:17
